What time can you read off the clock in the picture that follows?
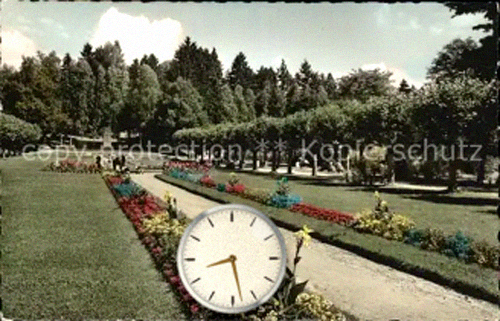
8:28
